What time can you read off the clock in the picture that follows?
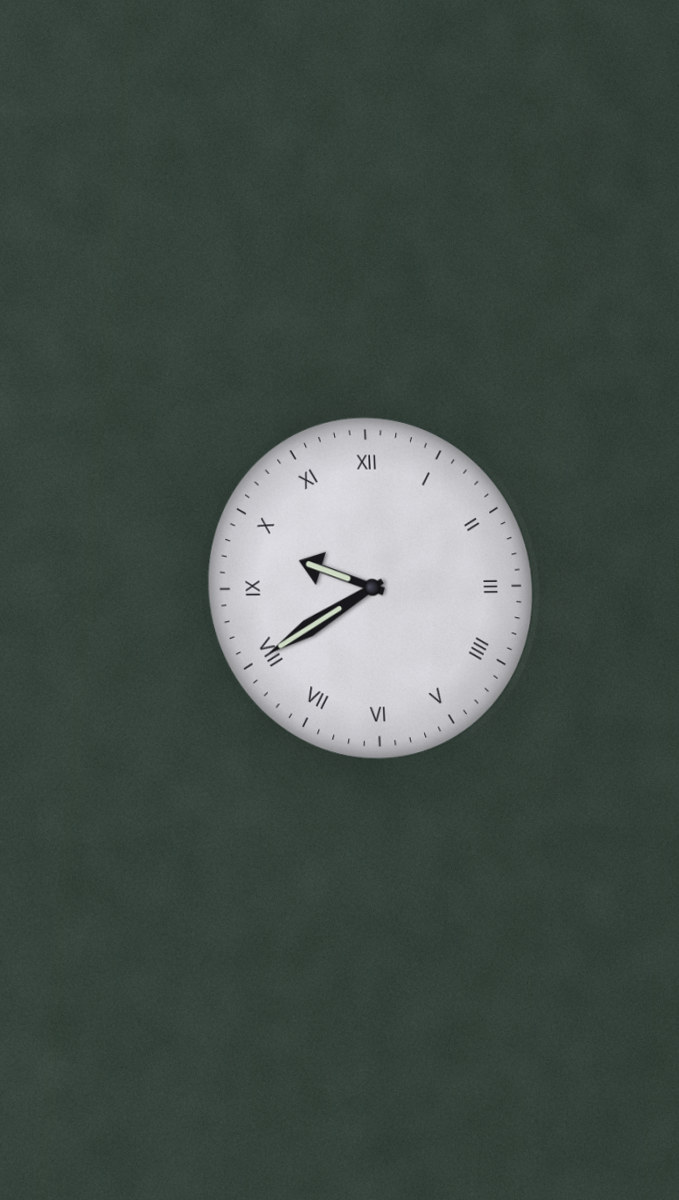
9:40
